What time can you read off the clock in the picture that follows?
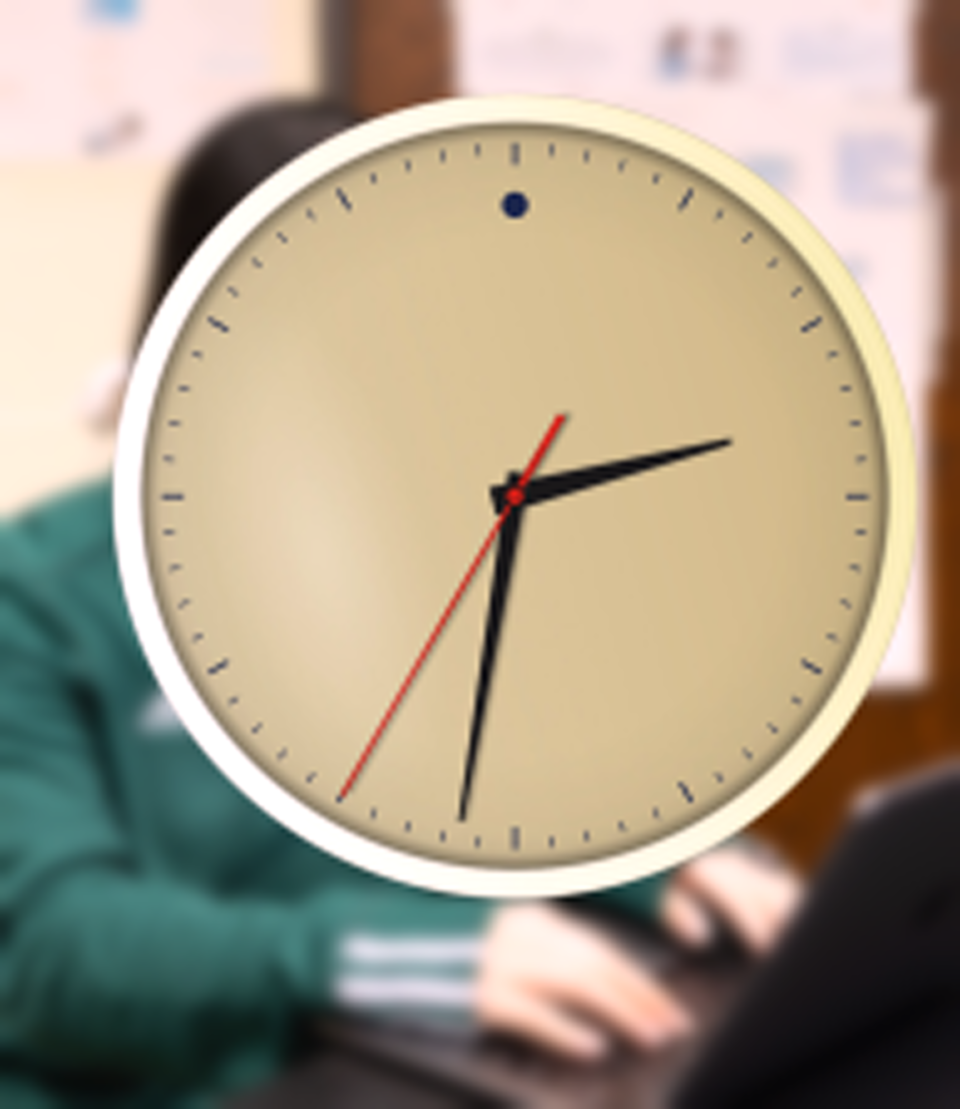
2:31:35
